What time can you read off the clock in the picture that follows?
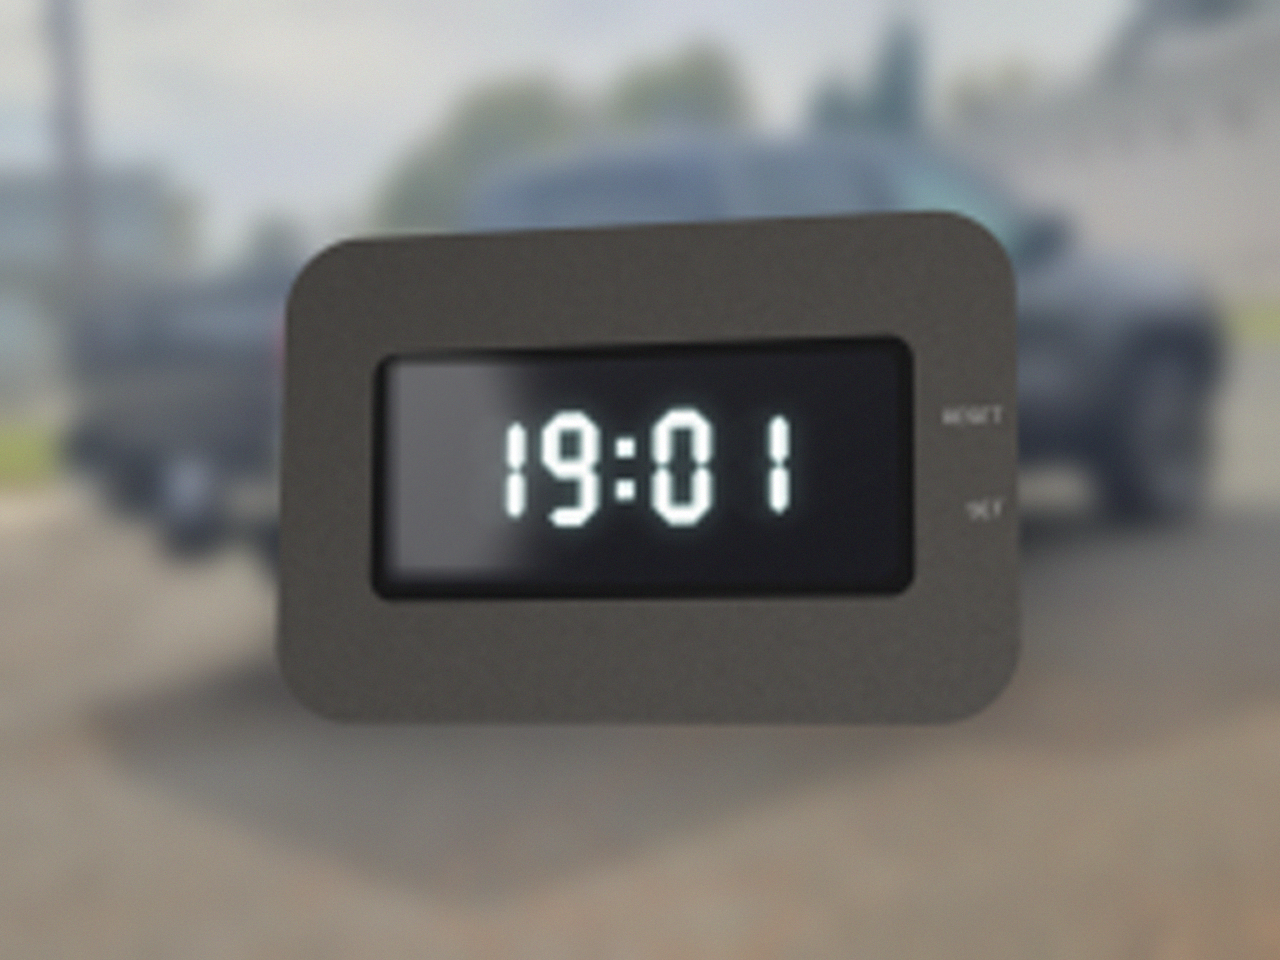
19:01
